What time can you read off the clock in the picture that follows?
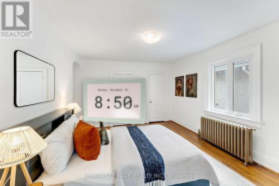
8:50
